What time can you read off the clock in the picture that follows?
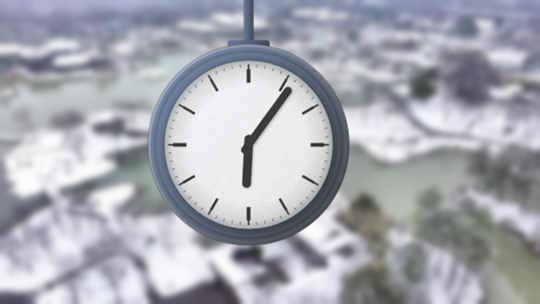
6:06
